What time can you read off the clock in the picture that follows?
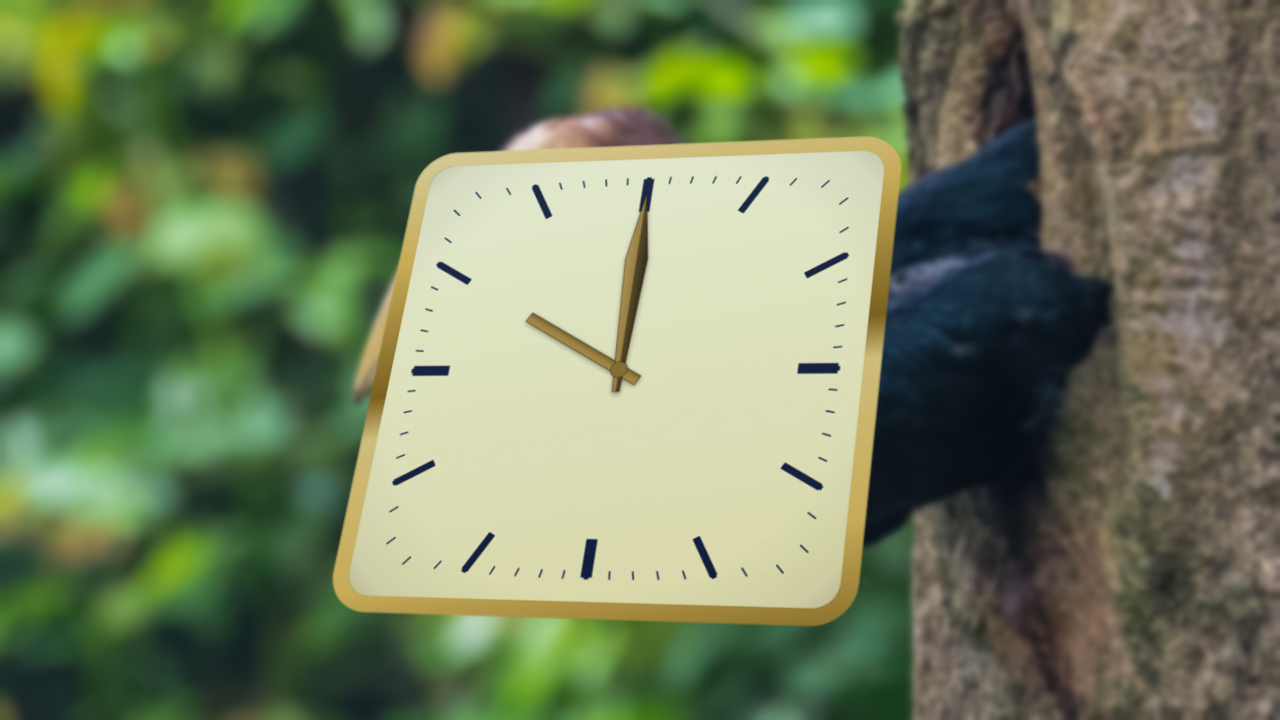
10:00
